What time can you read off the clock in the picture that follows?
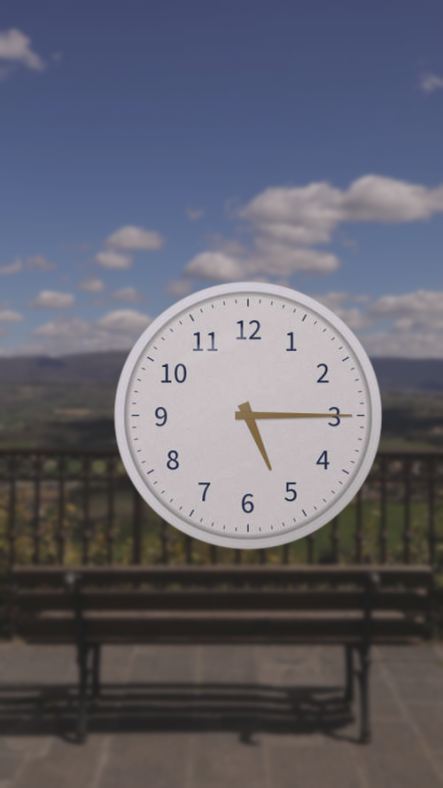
5:15
